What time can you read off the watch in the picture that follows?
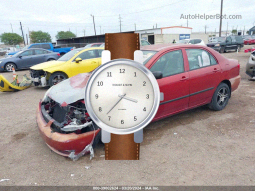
3:37
